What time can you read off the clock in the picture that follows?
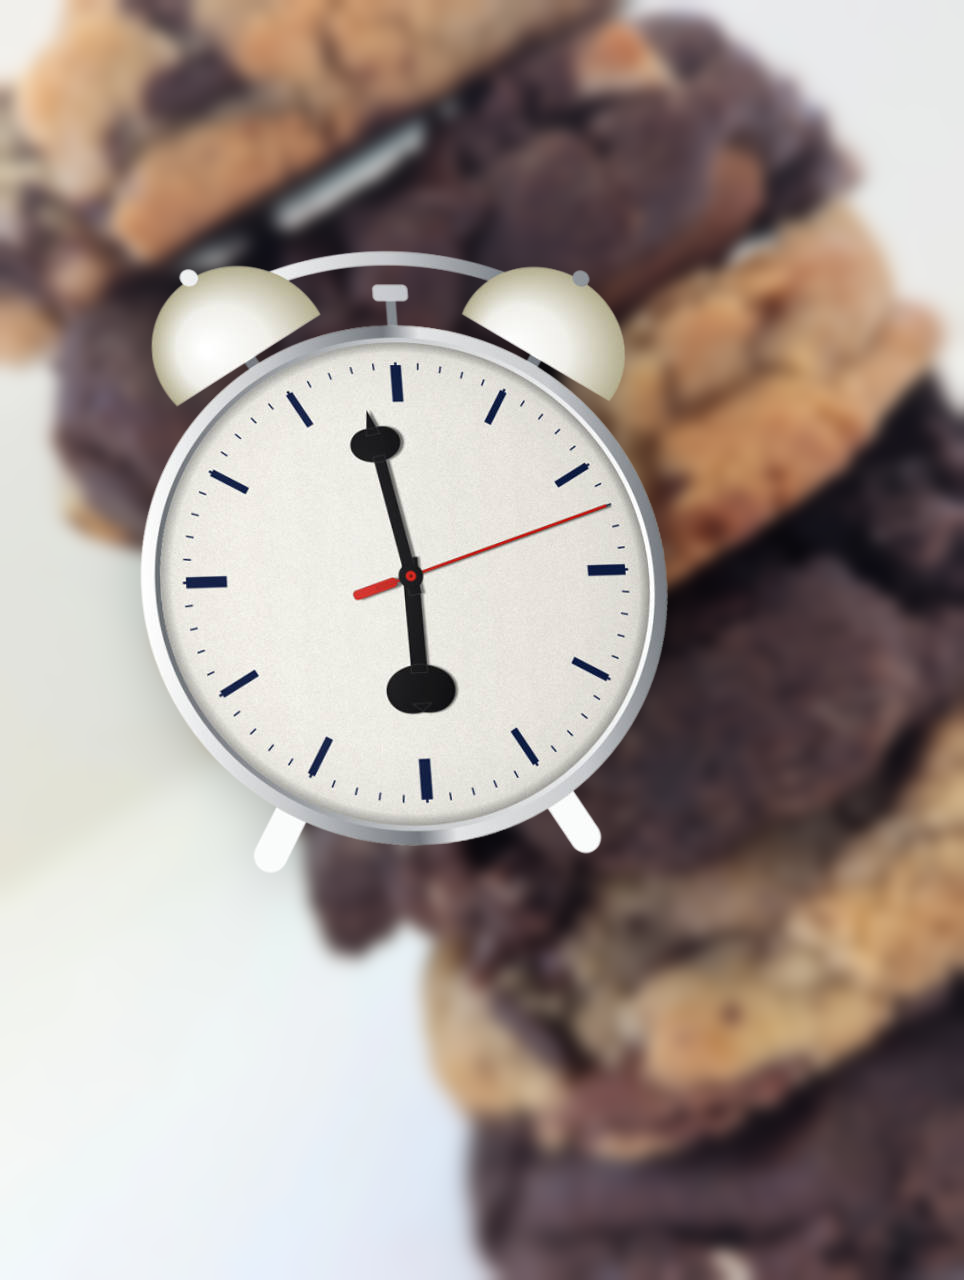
5:58:12
